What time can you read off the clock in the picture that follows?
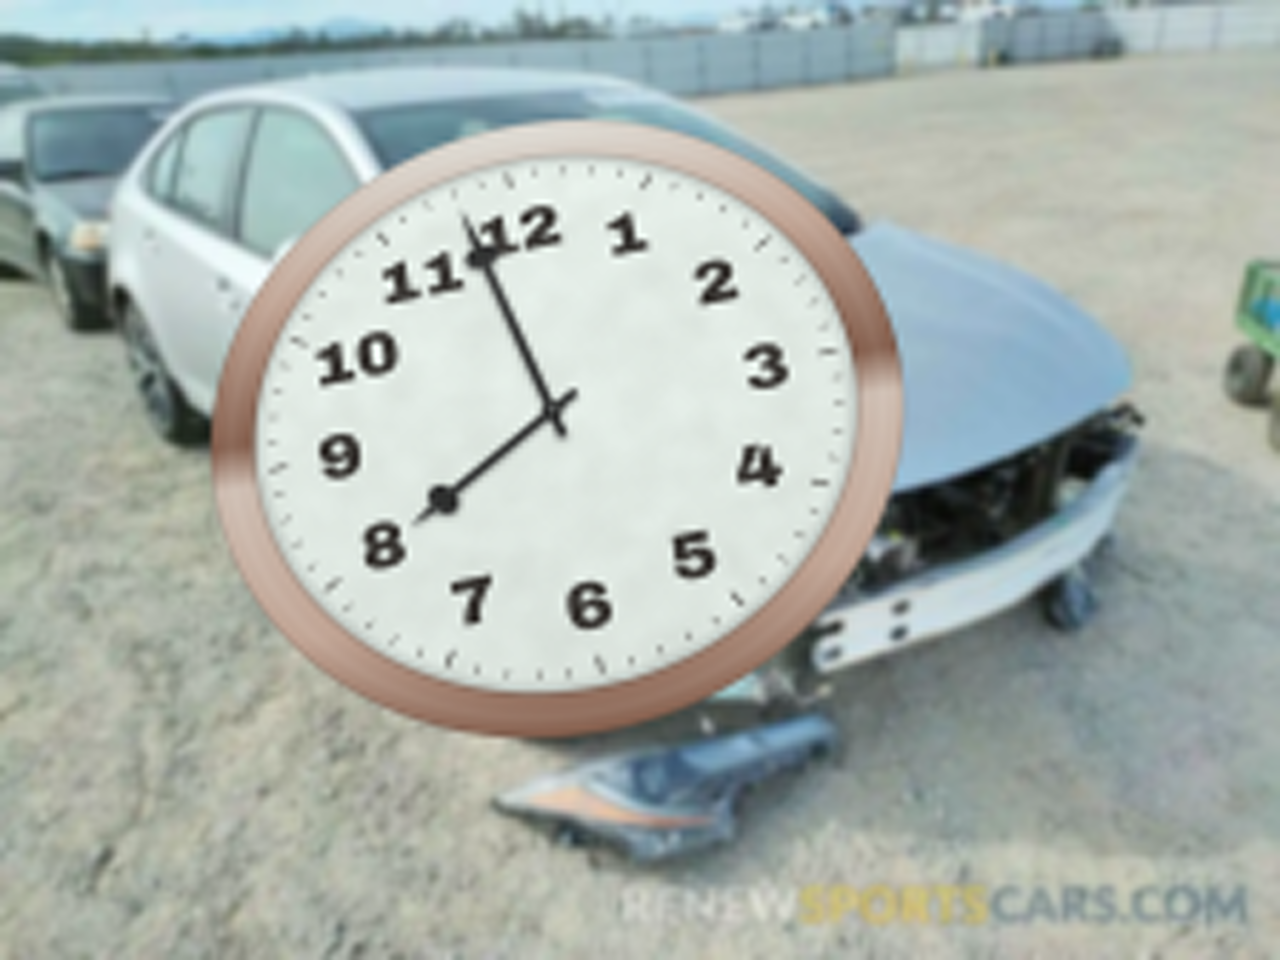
7:58
